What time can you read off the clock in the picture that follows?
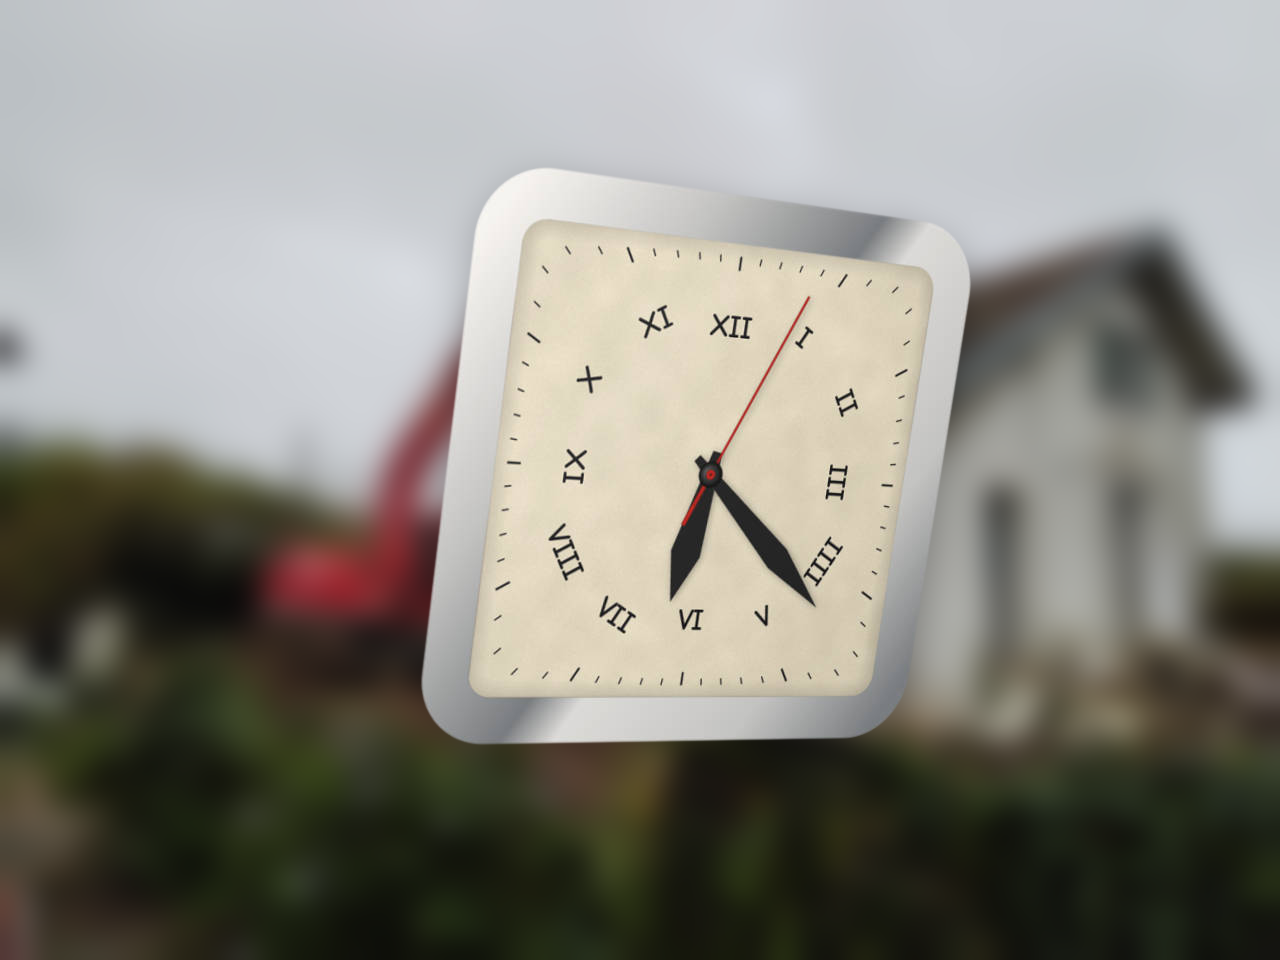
6:22:04
